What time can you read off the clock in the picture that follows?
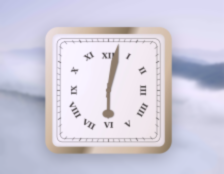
6:02
